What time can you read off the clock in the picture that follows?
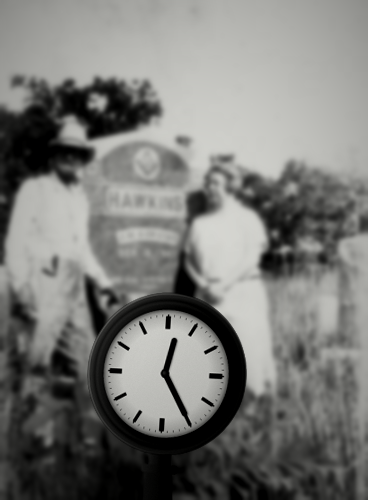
12:25
